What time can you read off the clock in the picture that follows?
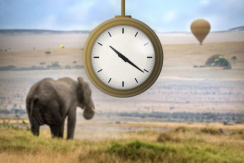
10:21
